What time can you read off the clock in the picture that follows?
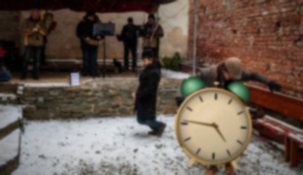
4:46
